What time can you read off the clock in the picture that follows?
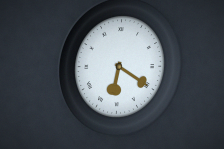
6:20
